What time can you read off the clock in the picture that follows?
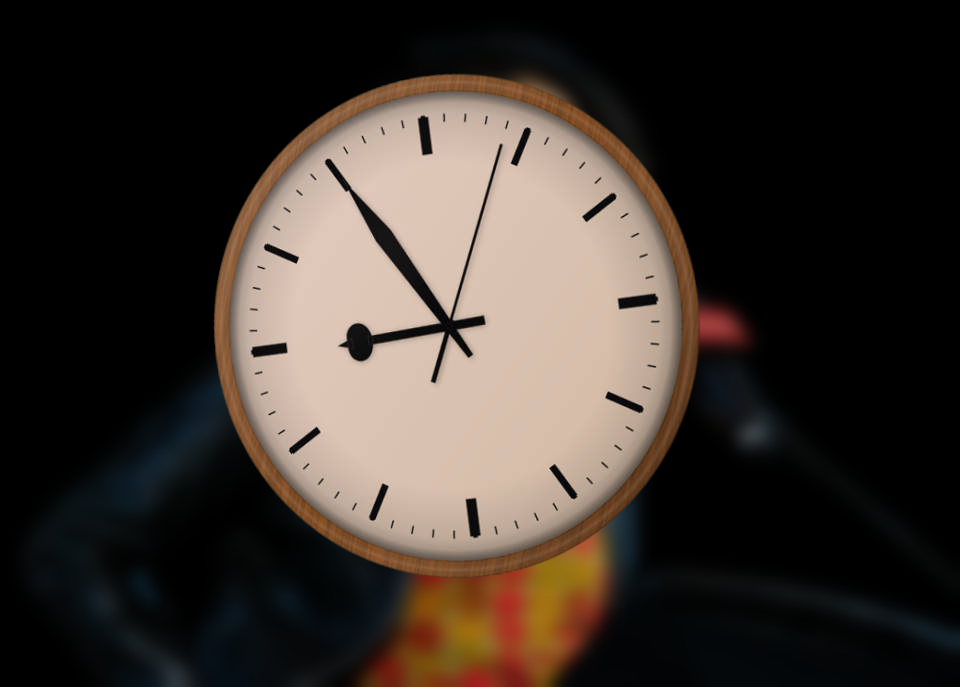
8:55:04
